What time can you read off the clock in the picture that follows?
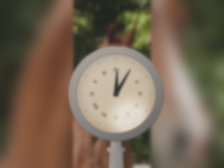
12:05
